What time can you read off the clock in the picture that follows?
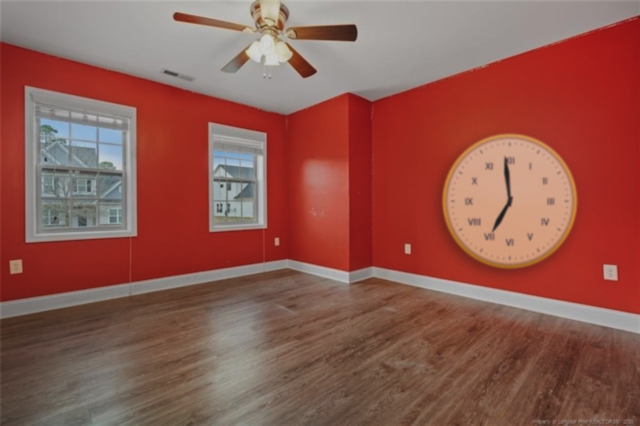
6:59
